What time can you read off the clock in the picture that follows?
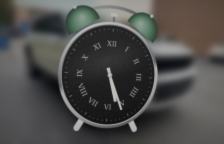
5:26
